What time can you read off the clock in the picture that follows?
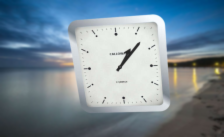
1:07
